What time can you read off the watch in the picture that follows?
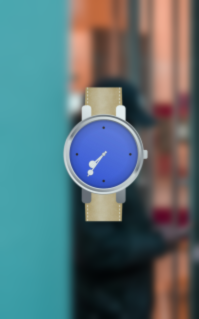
7:36
